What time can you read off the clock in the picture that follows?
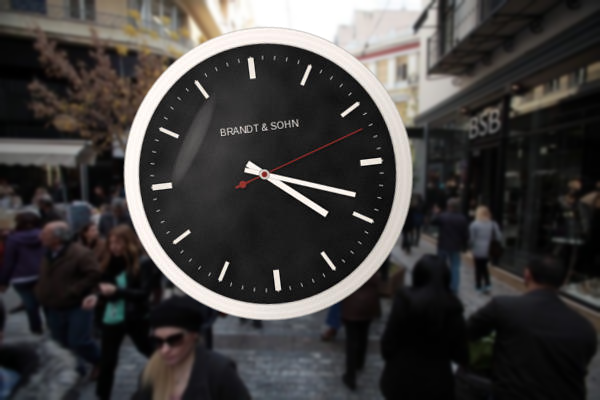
4:18:12
